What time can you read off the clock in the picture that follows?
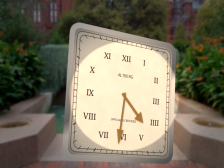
4:31
